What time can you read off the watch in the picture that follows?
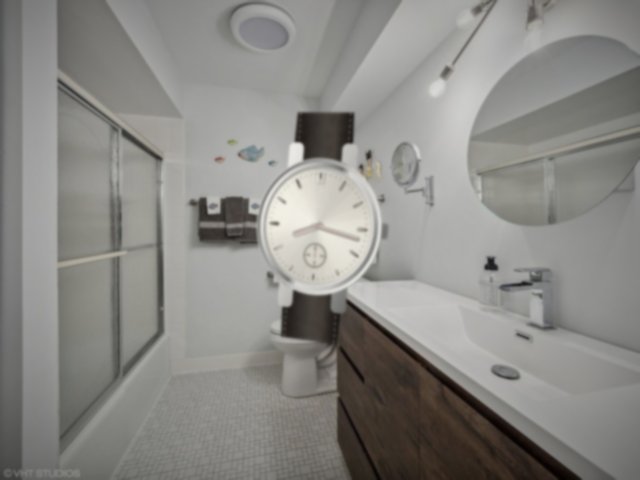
8:17
